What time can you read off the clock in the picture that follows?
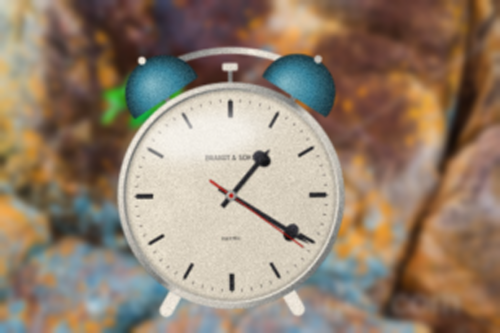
1:20:21
